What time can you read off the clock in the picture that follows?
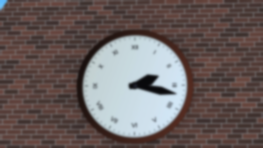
2:17
